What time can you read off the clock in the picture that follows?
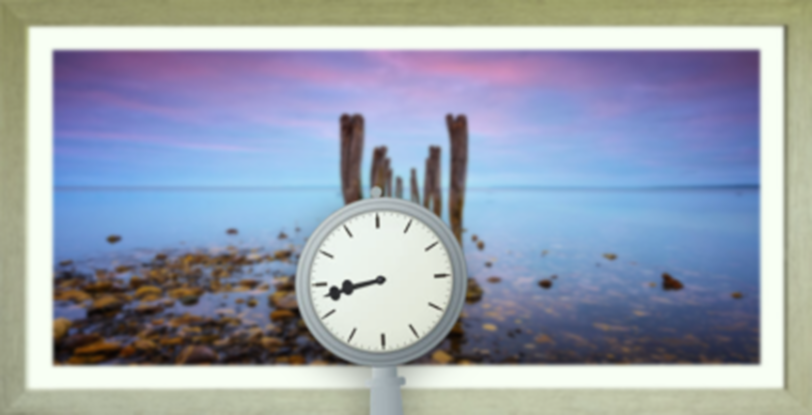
8:43
